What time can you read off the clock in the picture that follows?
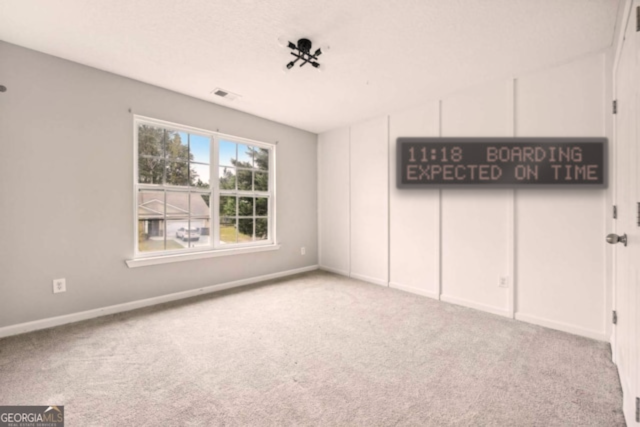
11:18
